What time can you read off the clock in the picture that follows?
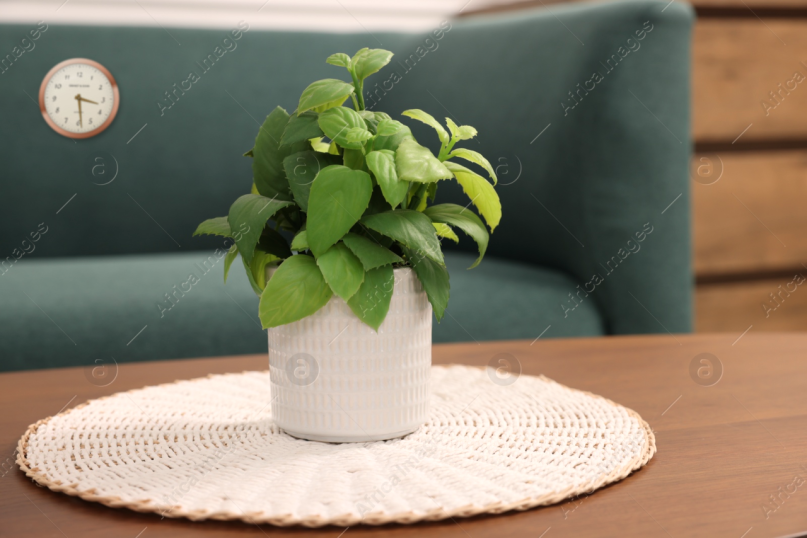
3:29
